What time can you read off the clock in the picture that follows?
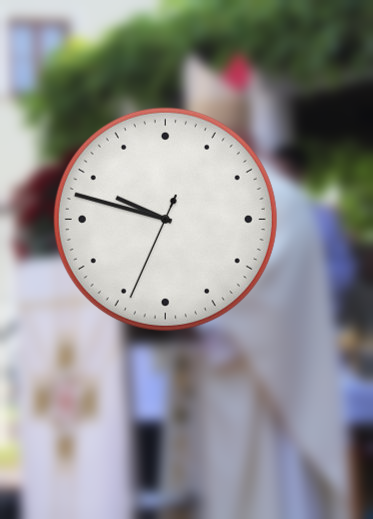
9:47:34
